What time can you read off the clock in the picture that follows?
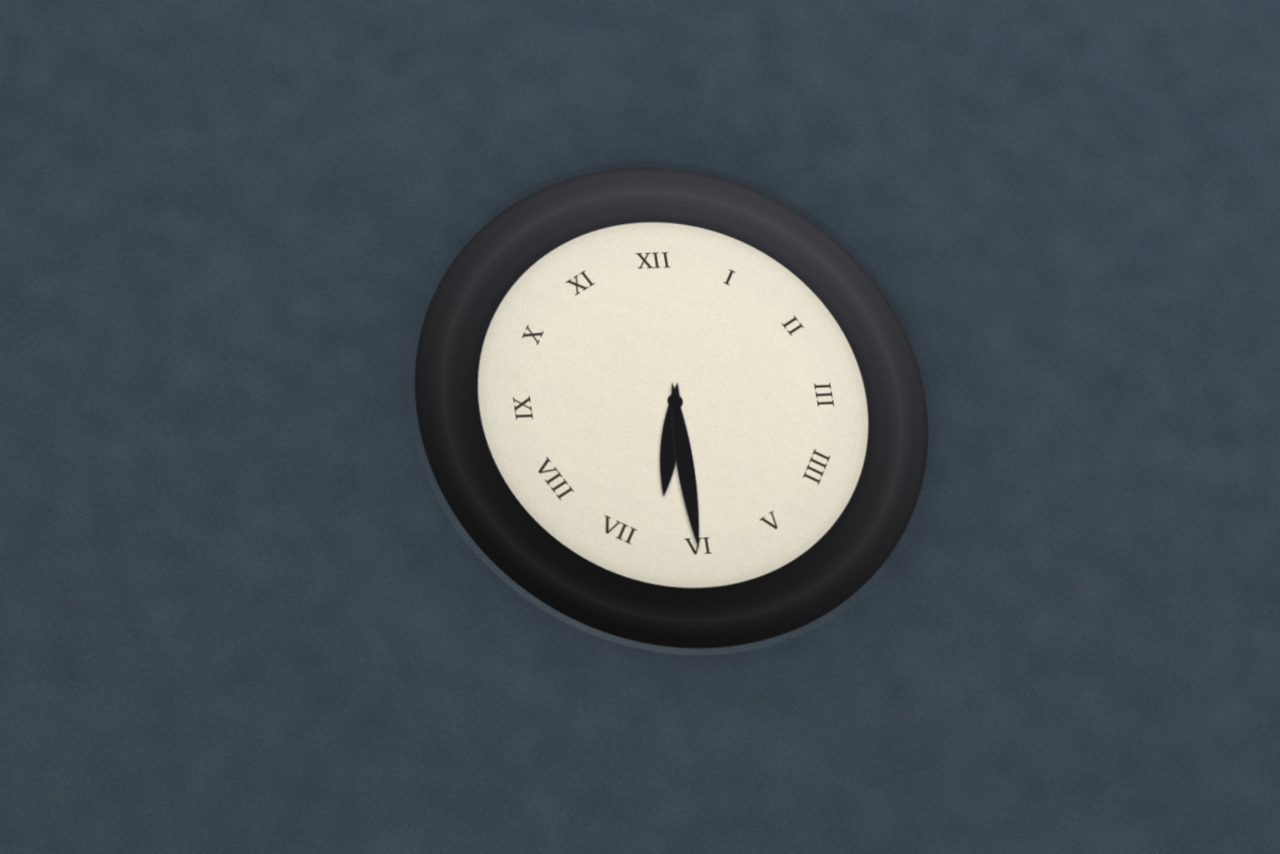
6:30
